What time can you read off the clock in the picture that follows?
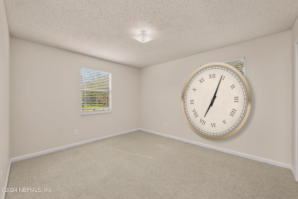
7:04
